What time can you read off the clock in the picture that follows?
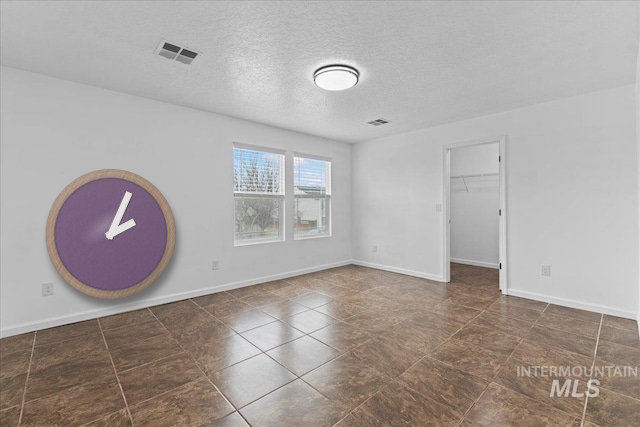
2:04
